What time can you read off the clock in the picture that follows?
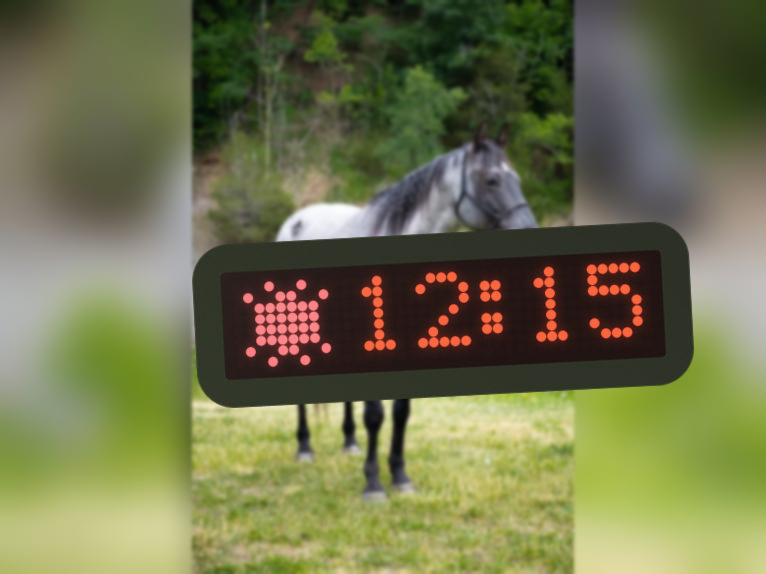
12:15
